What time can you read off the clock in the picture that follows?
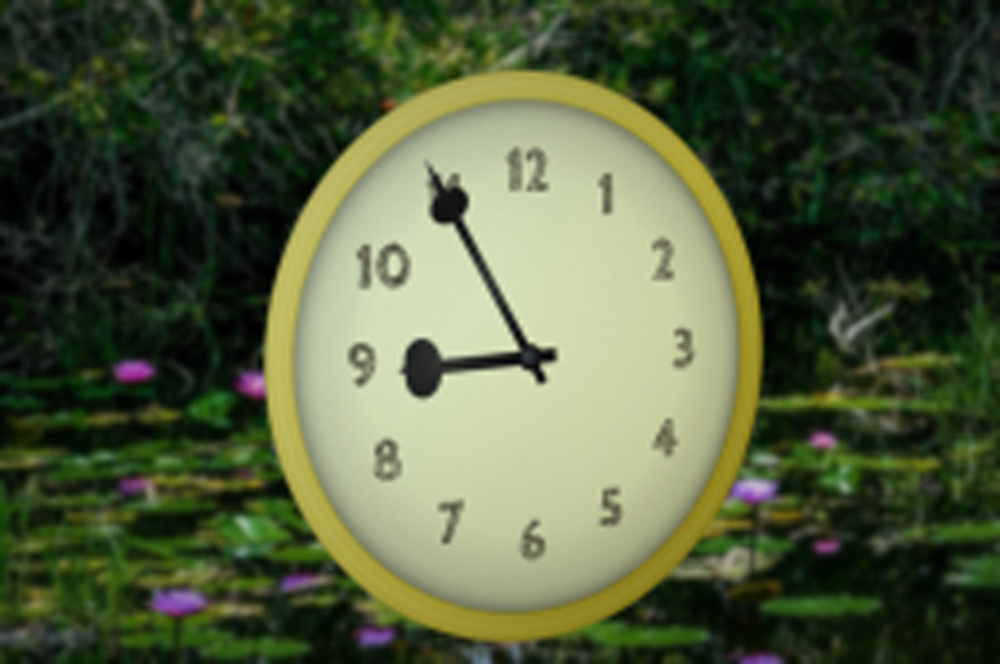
8:55
